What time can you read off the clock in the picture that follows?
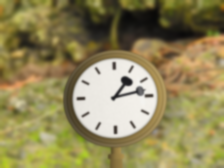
1:13
